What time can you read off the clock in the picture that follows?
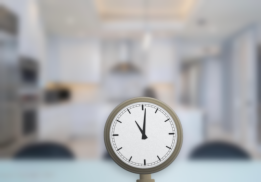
11:01
